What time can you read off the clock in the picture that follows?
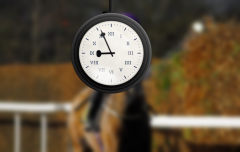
8:56
